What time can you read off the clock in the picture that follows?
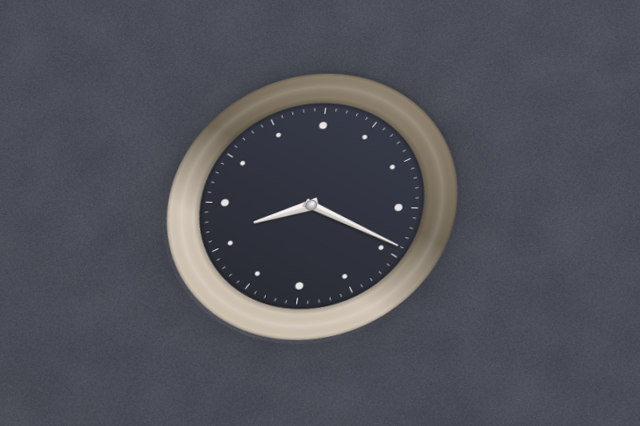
8:19
